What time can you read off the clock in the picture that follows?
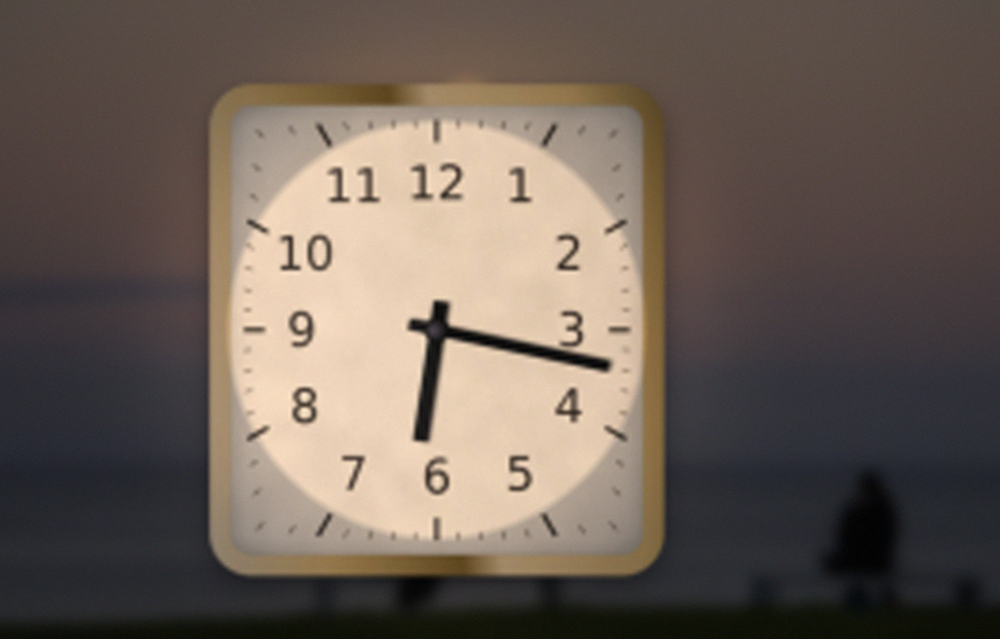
6:17
